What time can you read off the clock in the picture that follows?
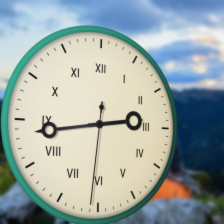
2:43:31
